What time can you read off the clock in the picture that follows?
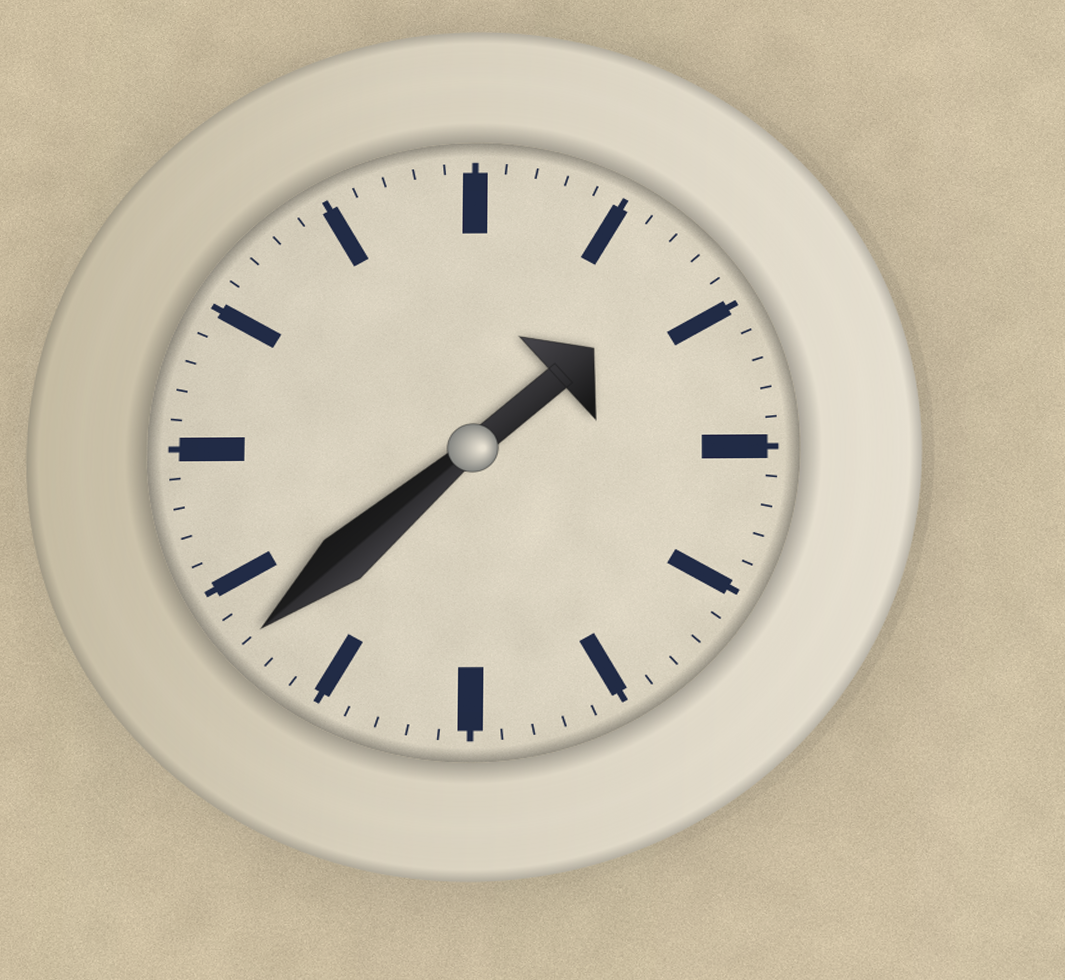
1:38
